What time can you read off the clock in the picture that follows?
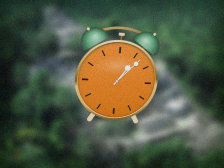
1:07
